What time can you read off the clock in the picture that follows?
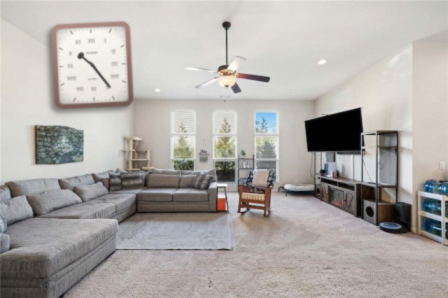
10:24
